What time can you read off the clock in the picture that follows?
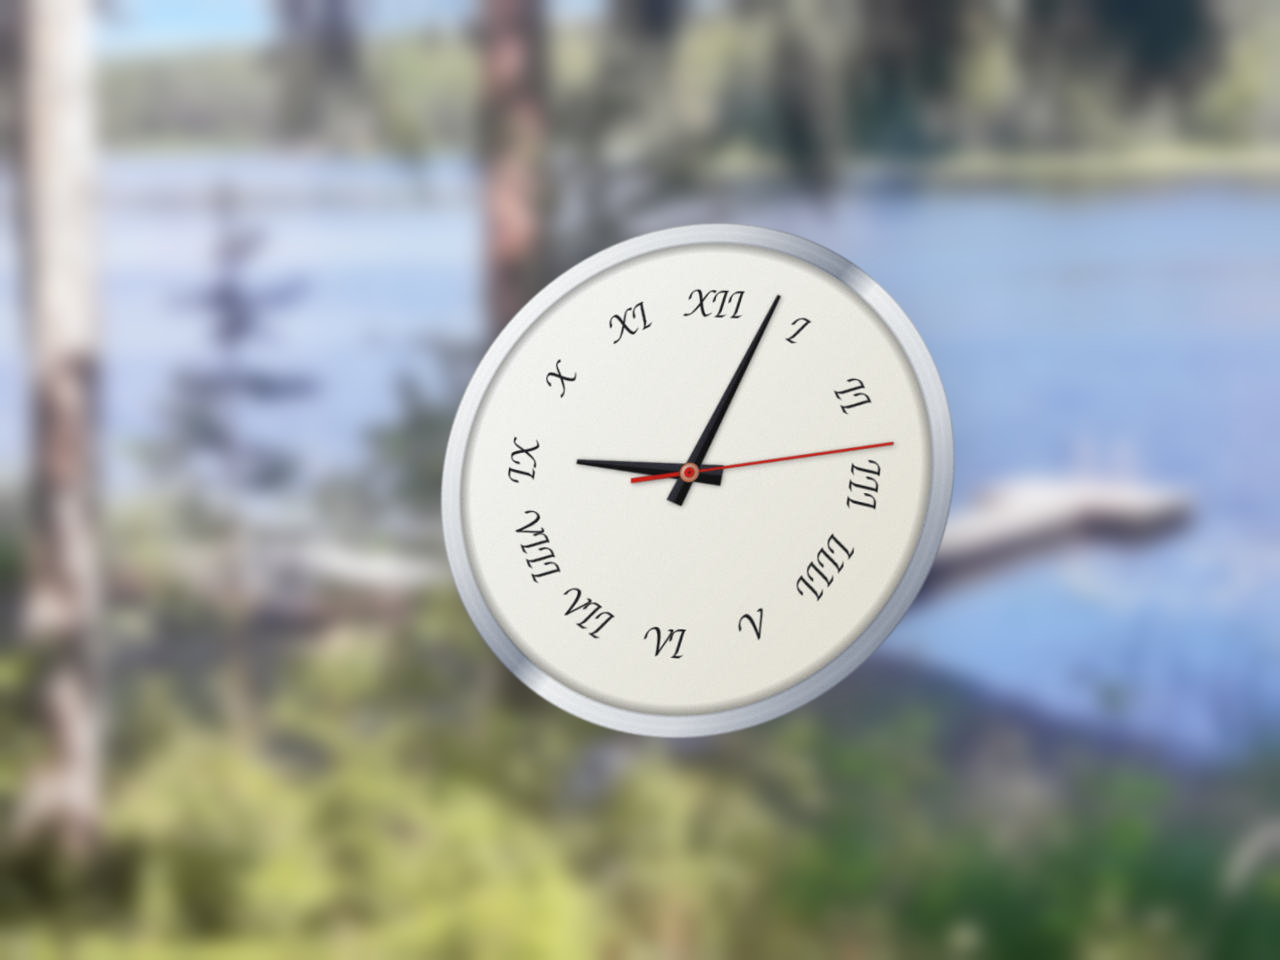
9:03:13
